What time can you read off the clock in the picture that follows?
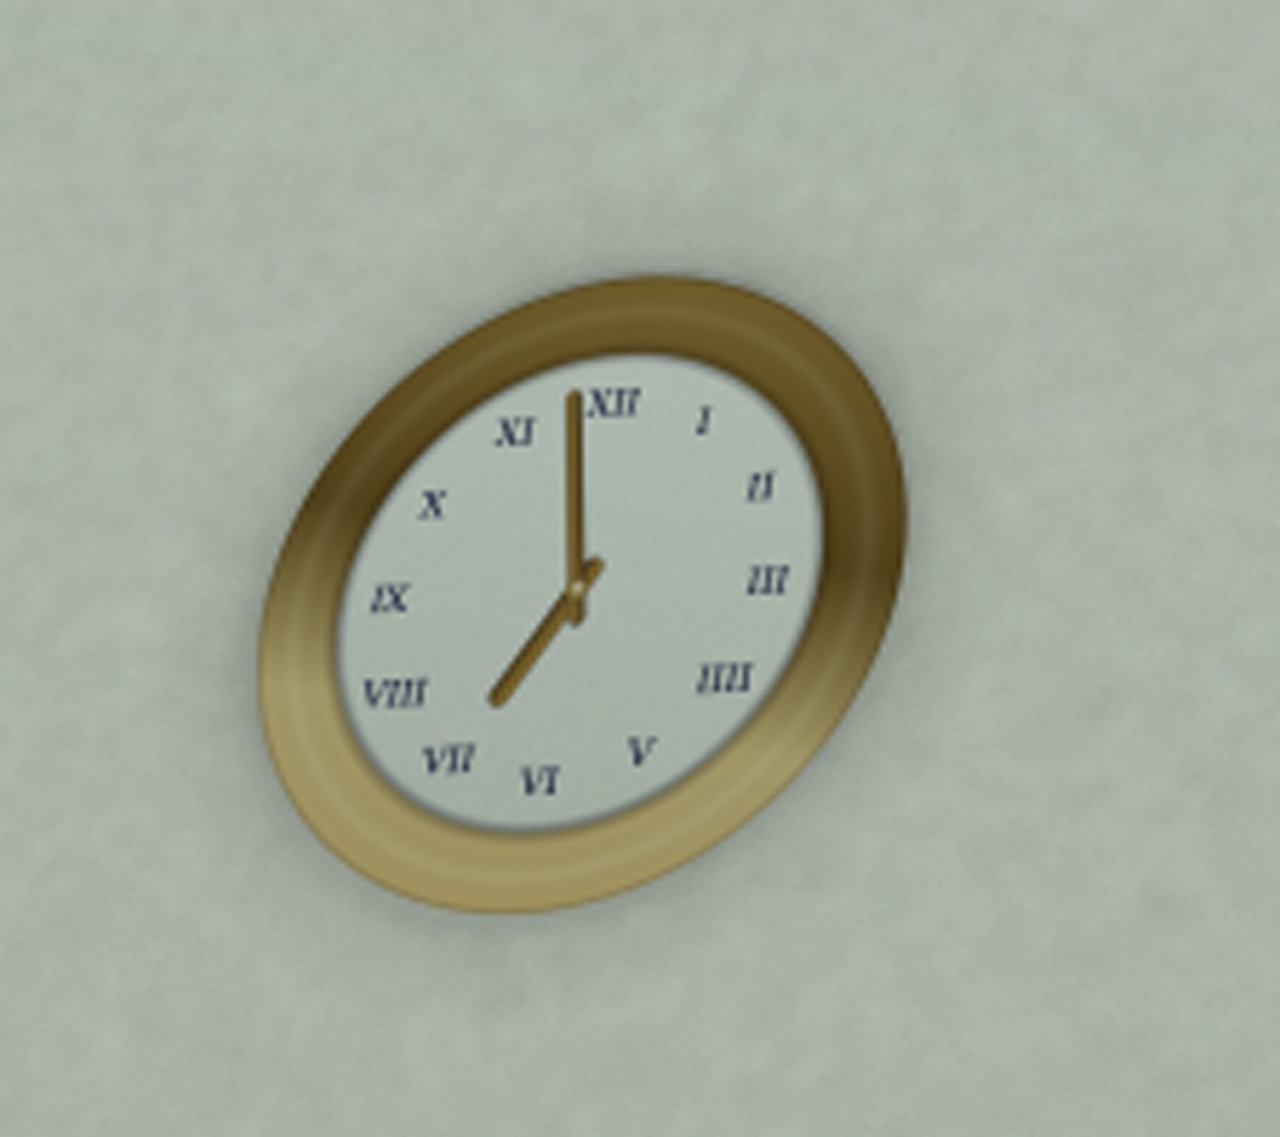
6:58
